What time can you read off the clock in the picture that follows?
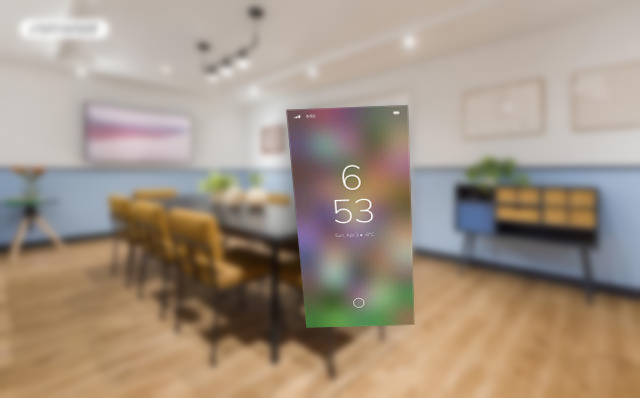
6:53
